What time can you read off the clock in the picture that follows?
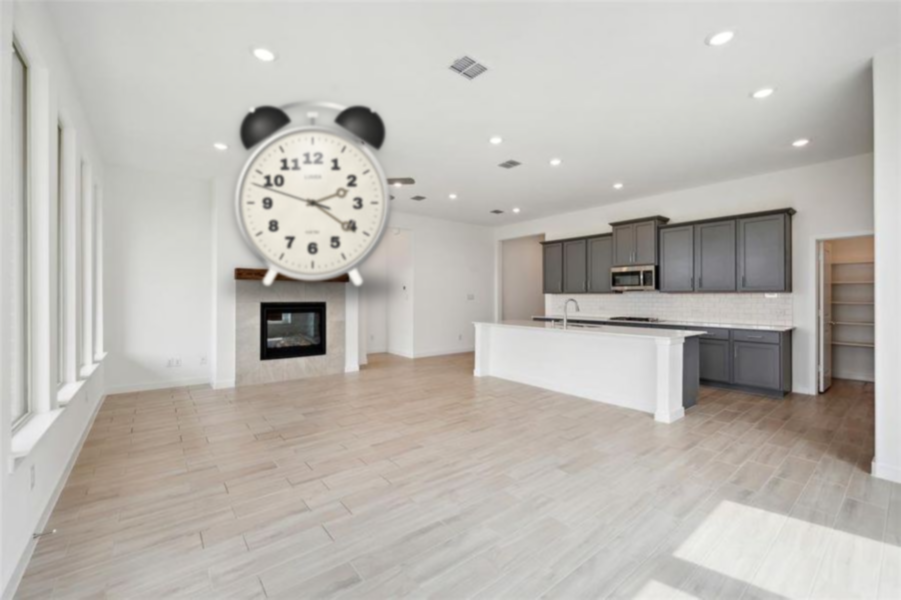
2:20:48
